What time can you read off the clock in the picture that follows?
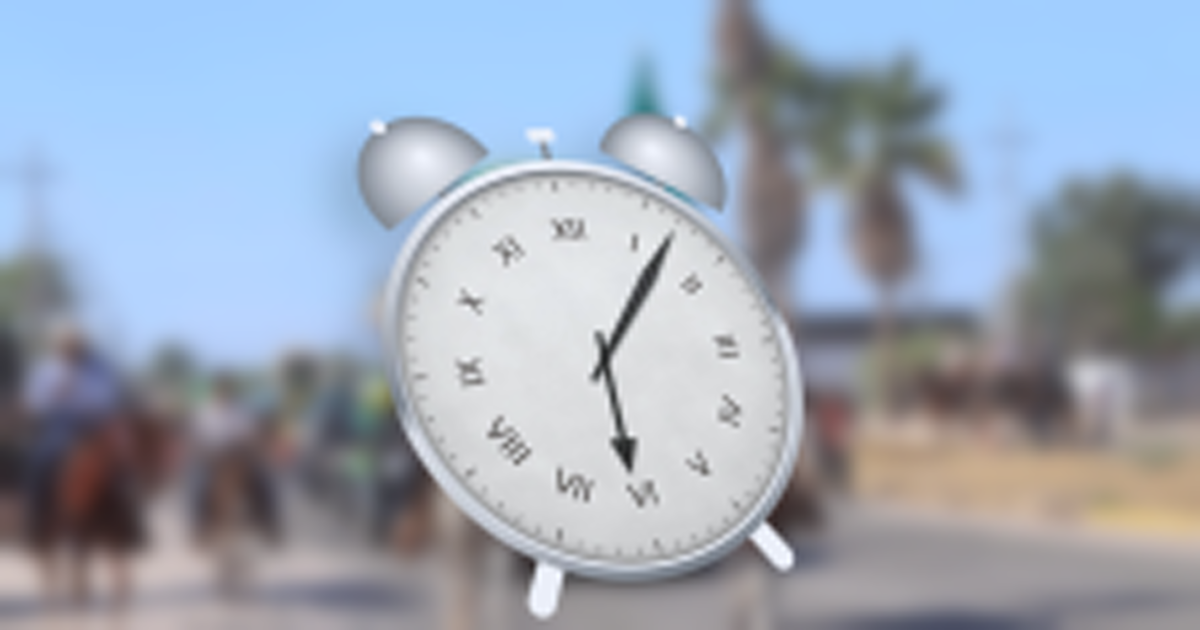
6:07
